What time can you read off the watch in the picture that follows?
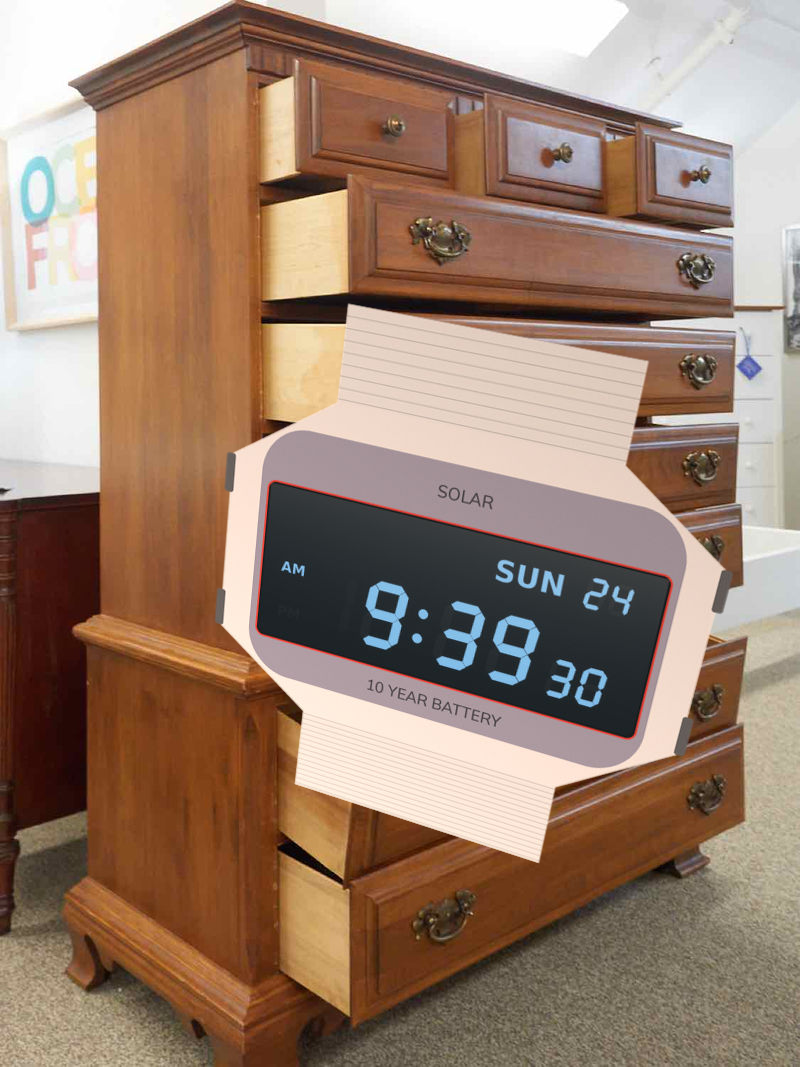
9:39:30
